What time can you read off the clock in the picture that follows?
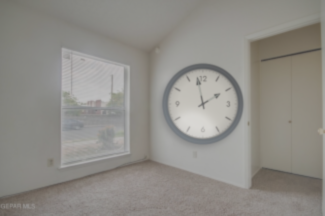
1:58
